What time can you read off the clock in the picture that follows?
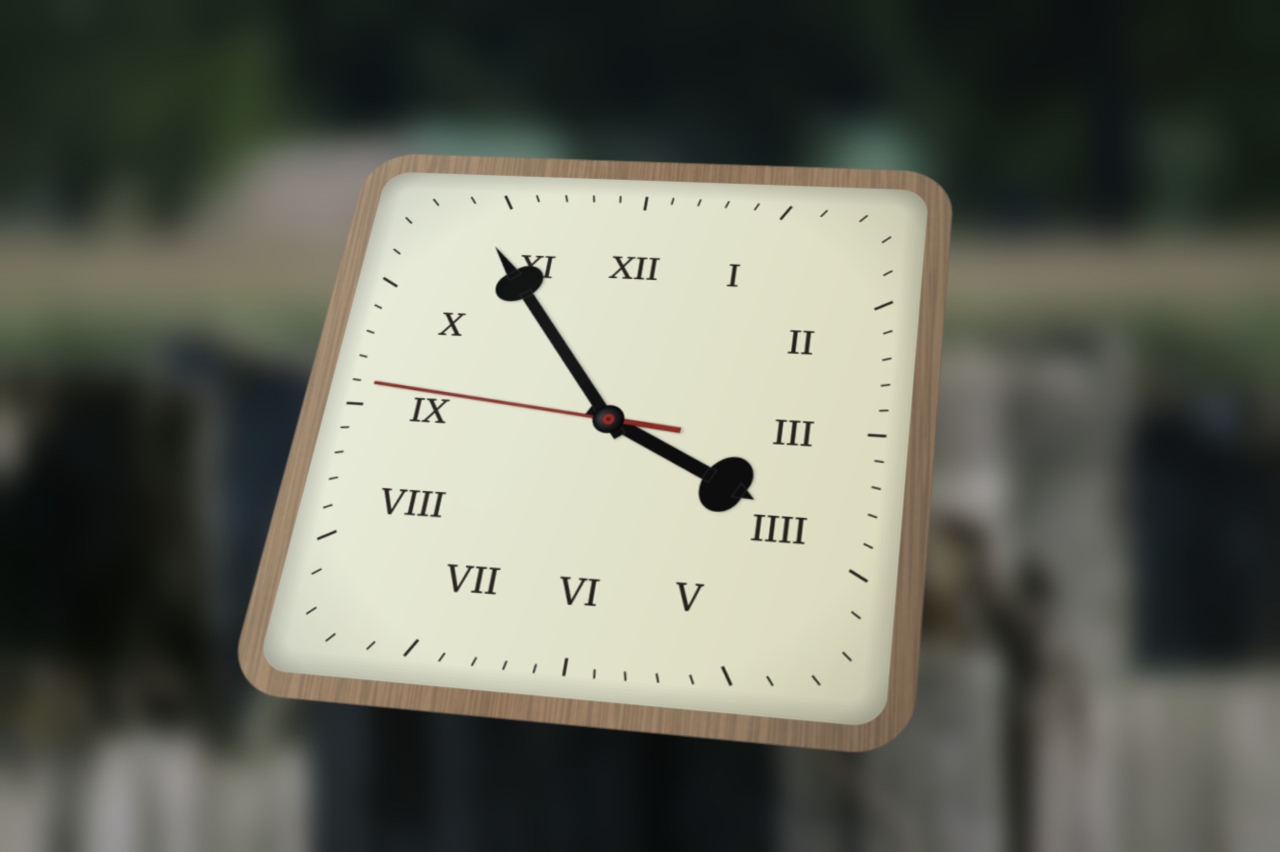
3:53:46
